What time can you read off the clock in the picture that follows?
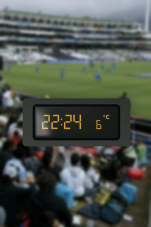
22:24
